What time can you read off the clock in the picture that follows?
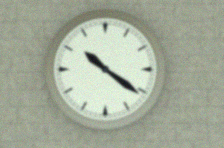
10:21
